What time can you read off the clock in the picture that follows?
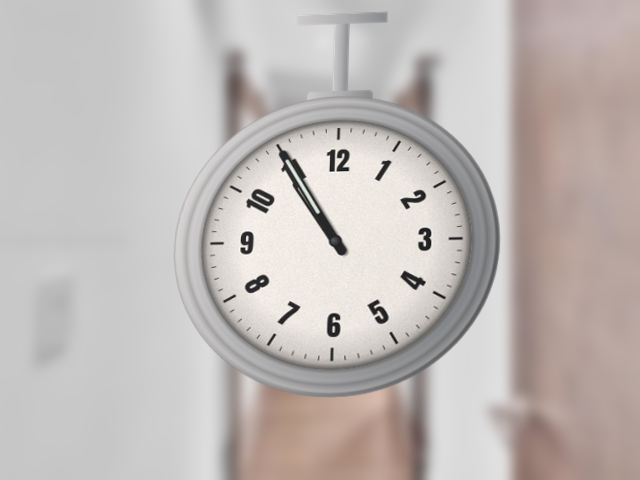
10:55
